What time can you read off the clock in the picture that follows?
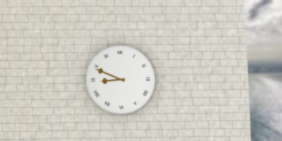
8:49
